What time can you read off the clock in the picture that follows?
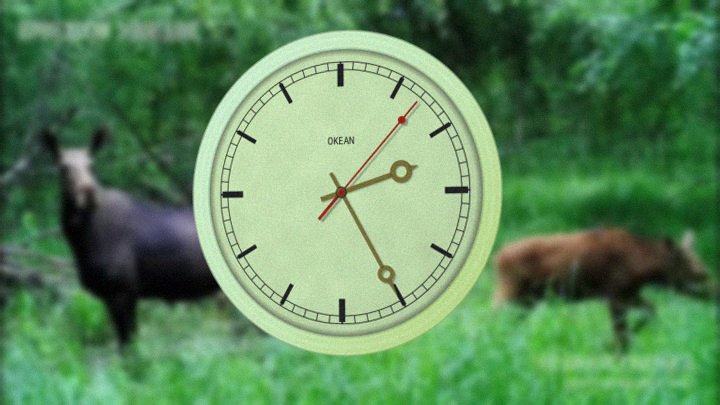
2:25:07
